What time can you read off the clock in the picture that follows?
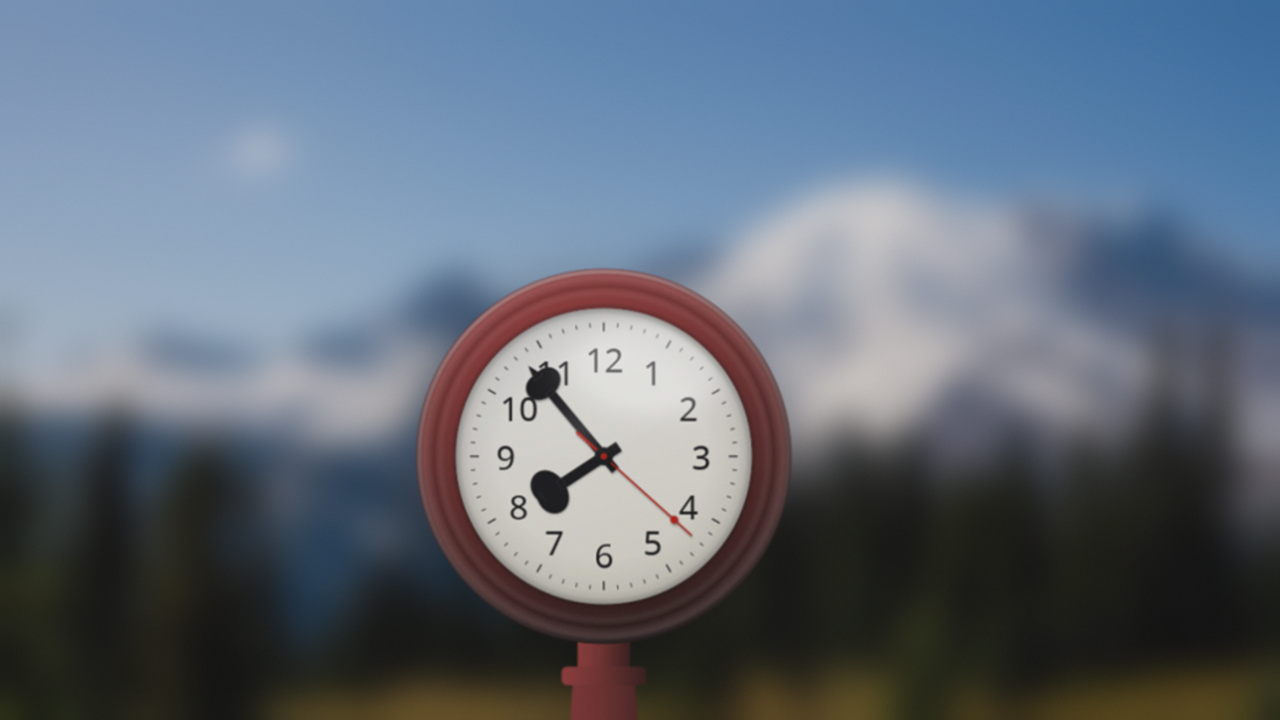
7:53:22
